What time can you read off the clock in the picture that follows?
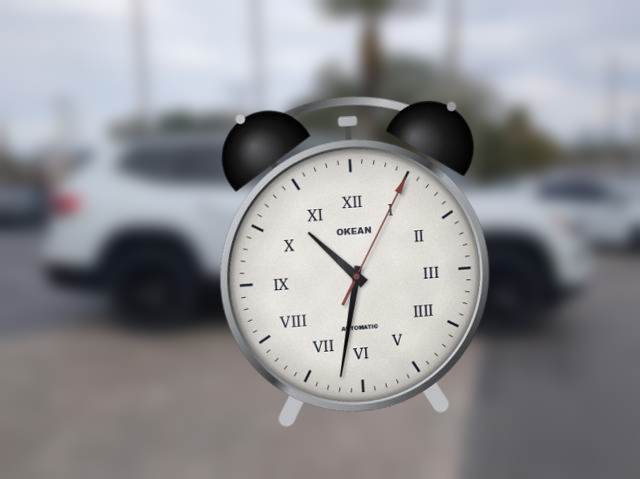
10:32:05
